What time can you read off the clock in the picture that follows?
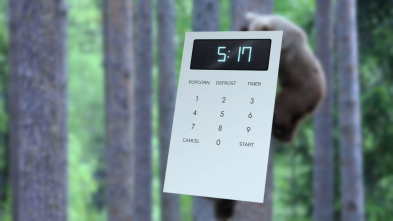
5:17
